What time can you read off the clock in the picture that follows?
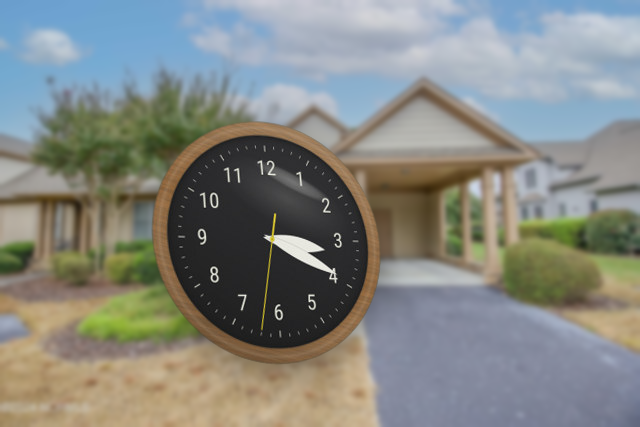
3:19:32
